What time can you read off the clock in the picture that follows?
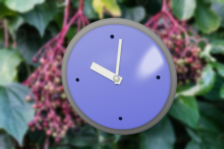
10:02
